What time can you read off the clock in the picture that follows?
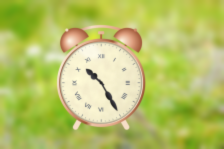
10:25
